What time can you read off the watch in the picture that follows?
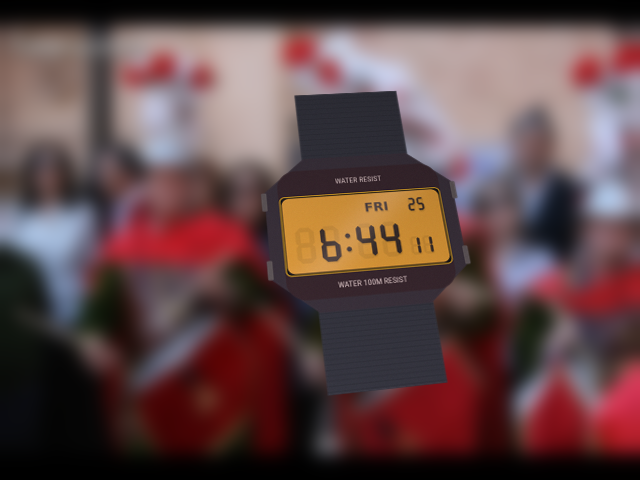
6:44:11
